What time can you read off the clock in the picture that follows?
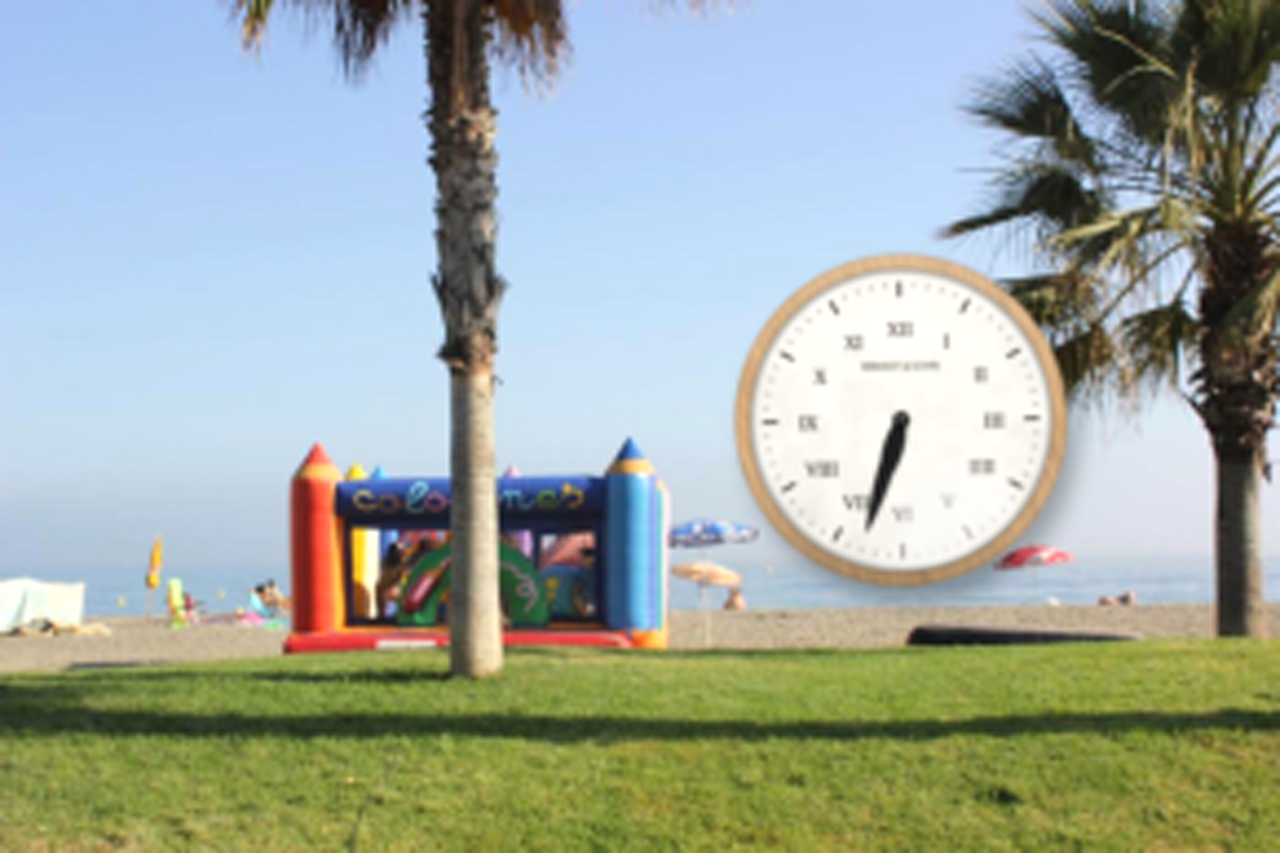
6:33
